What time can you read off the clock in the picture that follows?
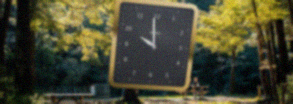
9:59
